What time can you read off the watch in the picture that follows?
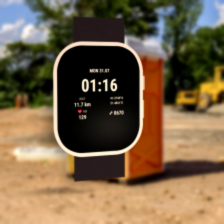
1:16
